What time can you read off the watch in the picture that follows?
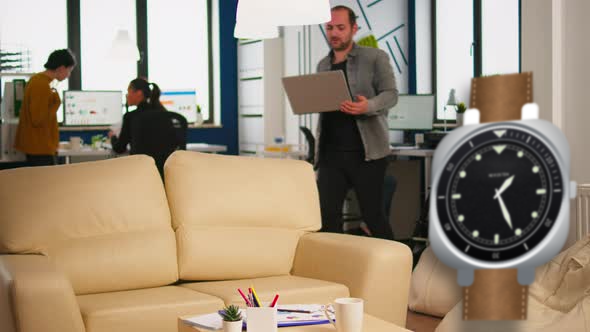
1:26
